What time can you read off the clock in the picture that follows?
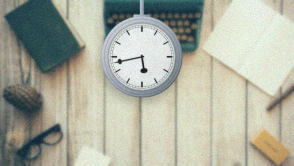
5:43
